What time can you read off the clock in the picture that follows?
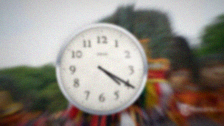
4:20
